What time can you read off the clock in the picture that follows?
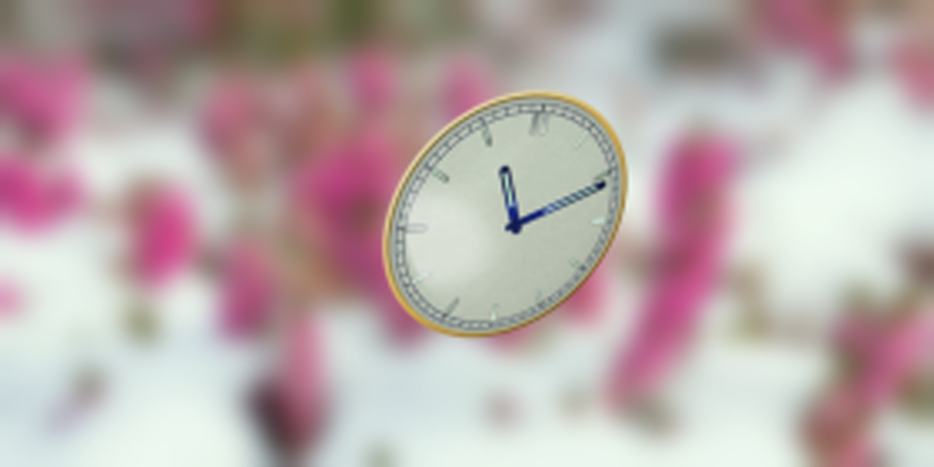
11:11
